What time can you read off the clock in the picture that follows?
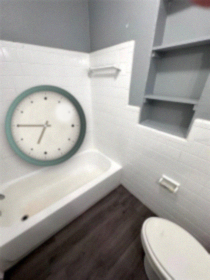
6:45
